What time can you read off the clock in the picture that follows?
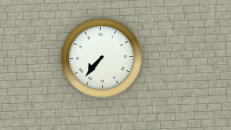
7:37
